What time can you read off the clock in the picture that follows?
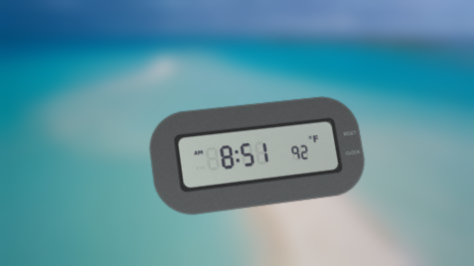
8:51
